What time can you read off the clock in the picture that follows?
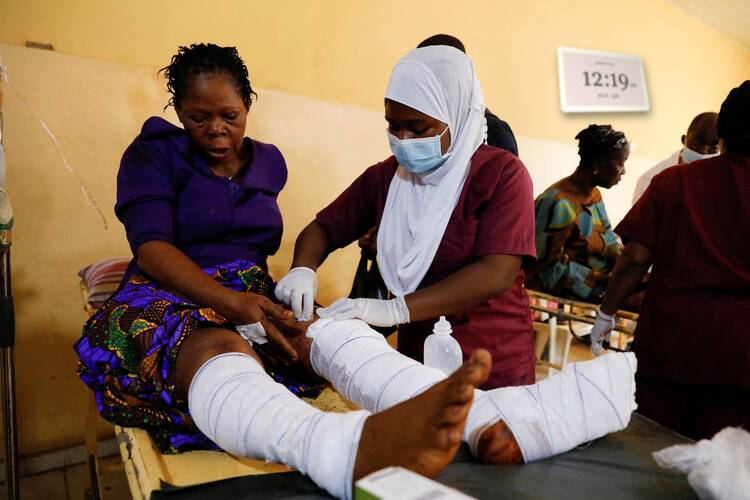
12:19
